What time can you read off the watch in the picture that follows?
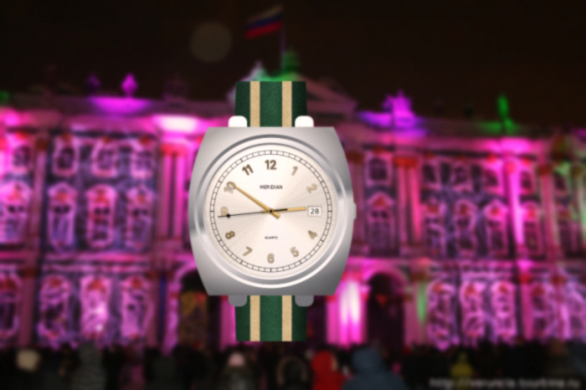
2:50:44
